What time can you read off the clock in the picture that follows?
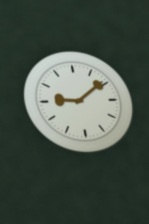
9:09
